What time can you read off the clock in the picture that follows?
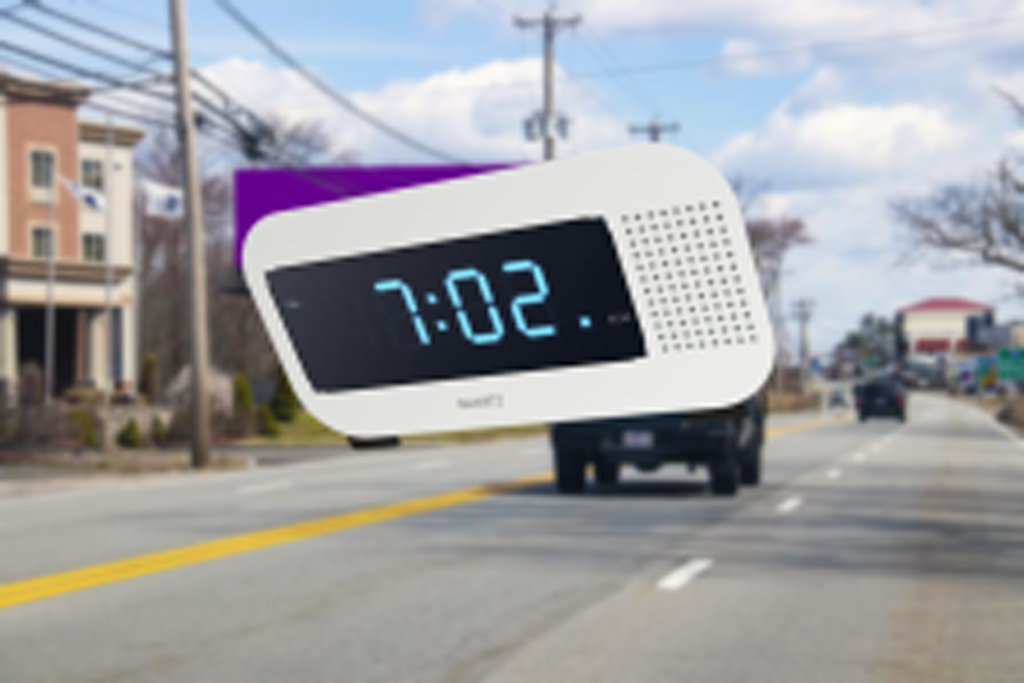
7:02
